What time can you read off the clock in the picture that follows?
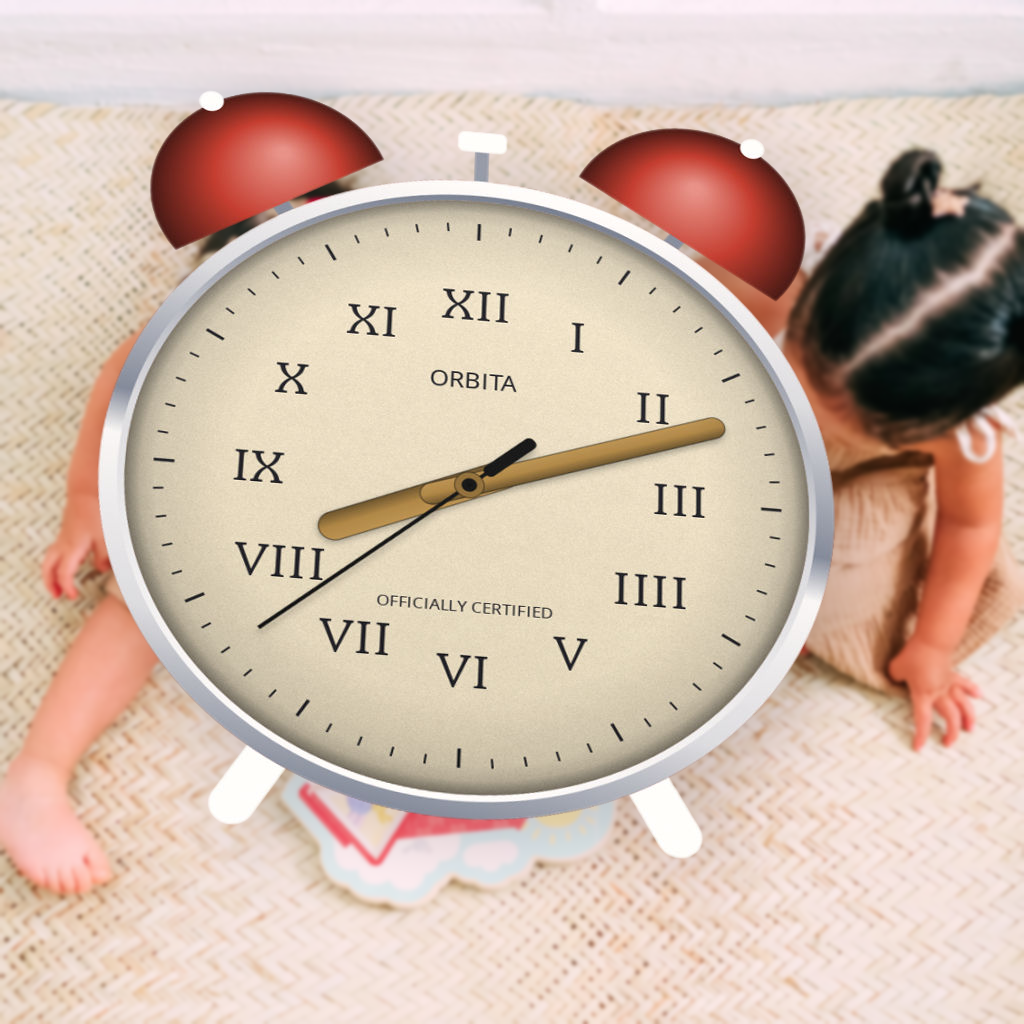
8:11:38
